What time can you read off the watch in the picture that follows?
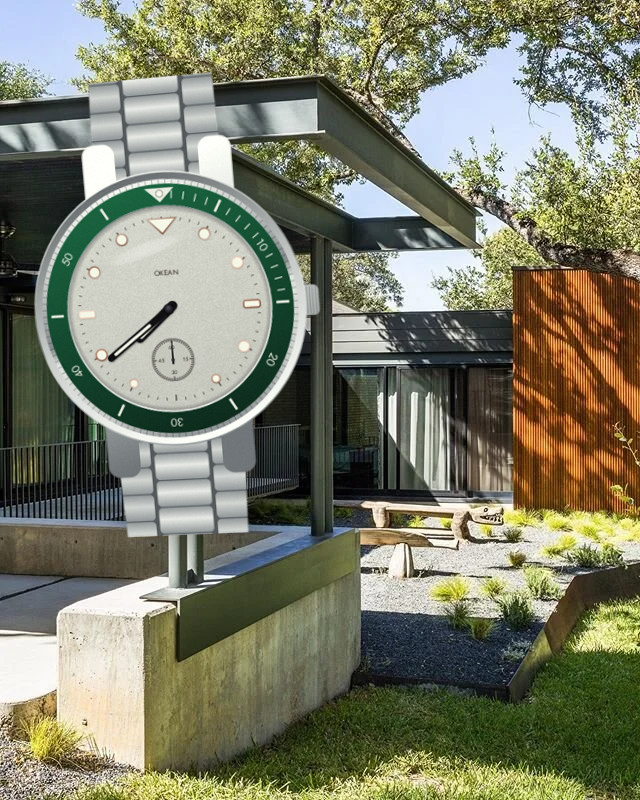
7:39
